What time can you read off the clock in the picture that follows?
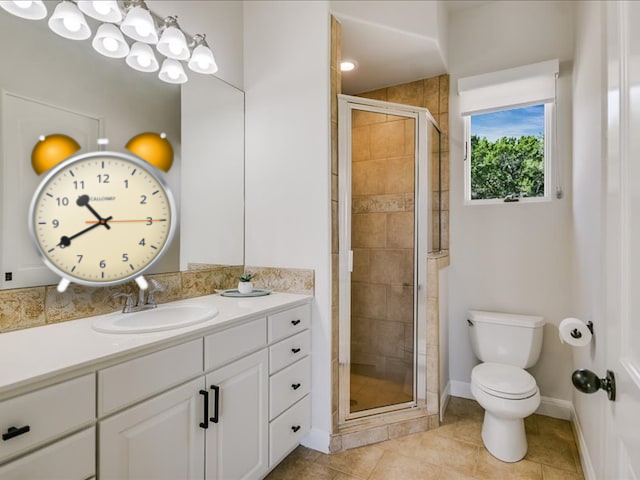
10:40:15
